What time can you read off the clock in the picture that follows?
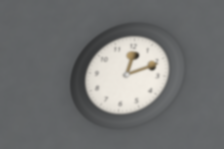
12:11
